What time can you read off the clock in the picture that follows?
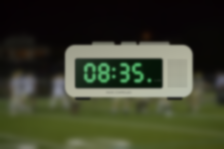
8:35
